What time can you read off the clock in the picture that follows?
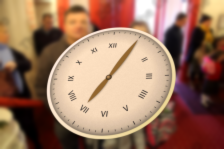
7:05
